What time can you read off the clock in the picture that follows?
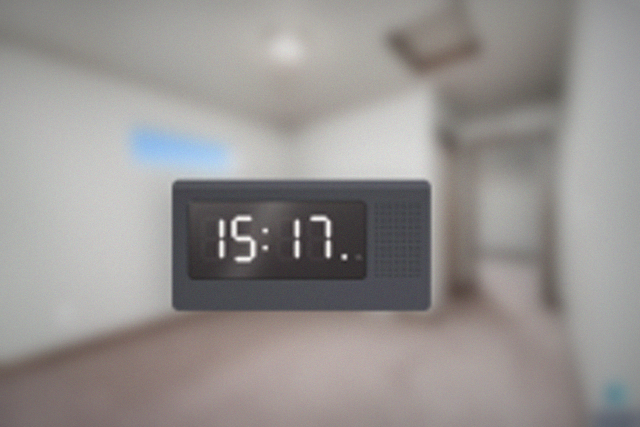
15:17
